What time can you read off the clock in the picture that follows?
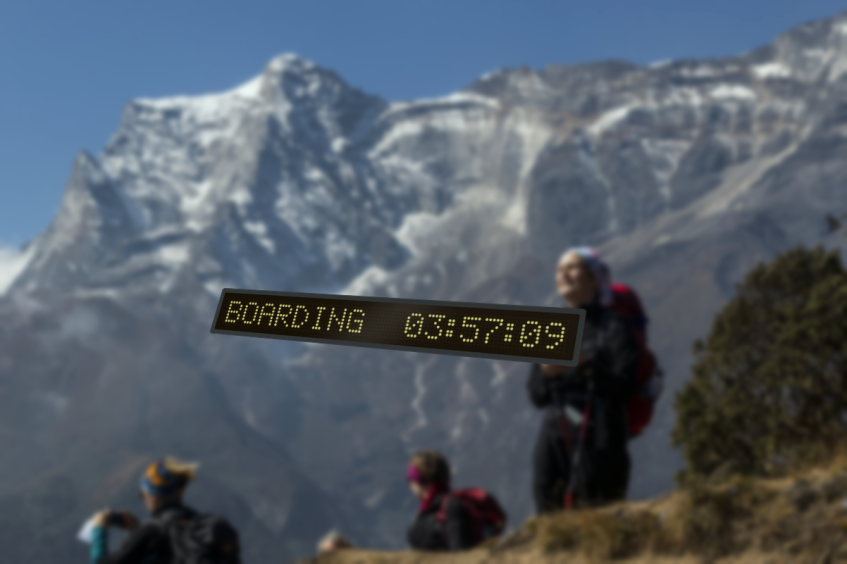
3:57:09
